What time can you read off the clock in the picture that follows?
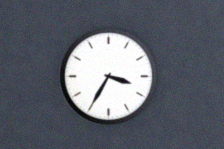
3:35
